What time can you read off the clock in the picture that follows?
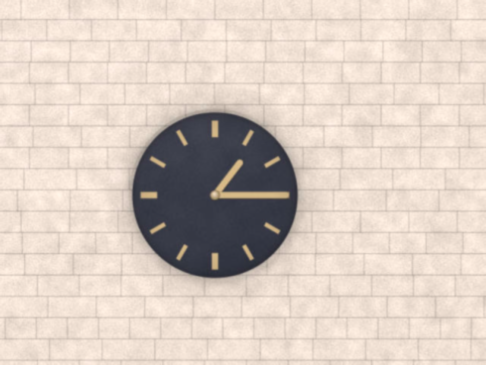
1:15
